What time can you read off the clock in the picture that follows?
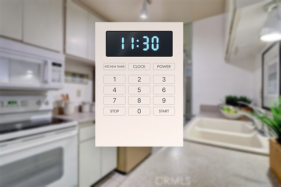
11:30
